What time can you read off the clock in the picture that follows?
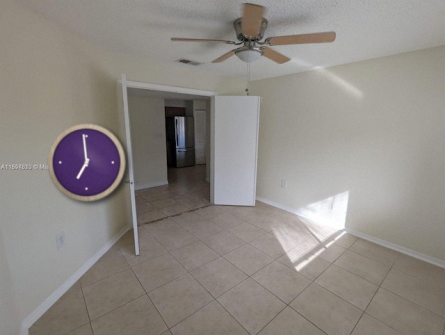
6:59
